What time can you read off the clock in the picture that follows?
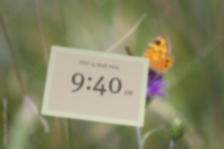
9:40
